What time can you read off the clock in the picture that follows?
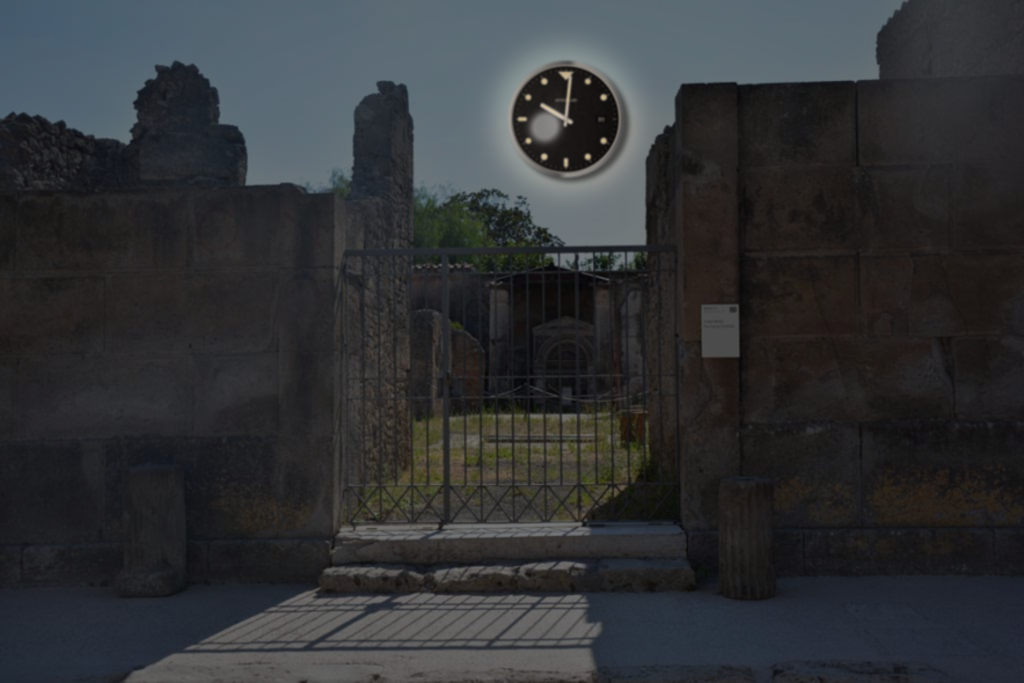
10:01
